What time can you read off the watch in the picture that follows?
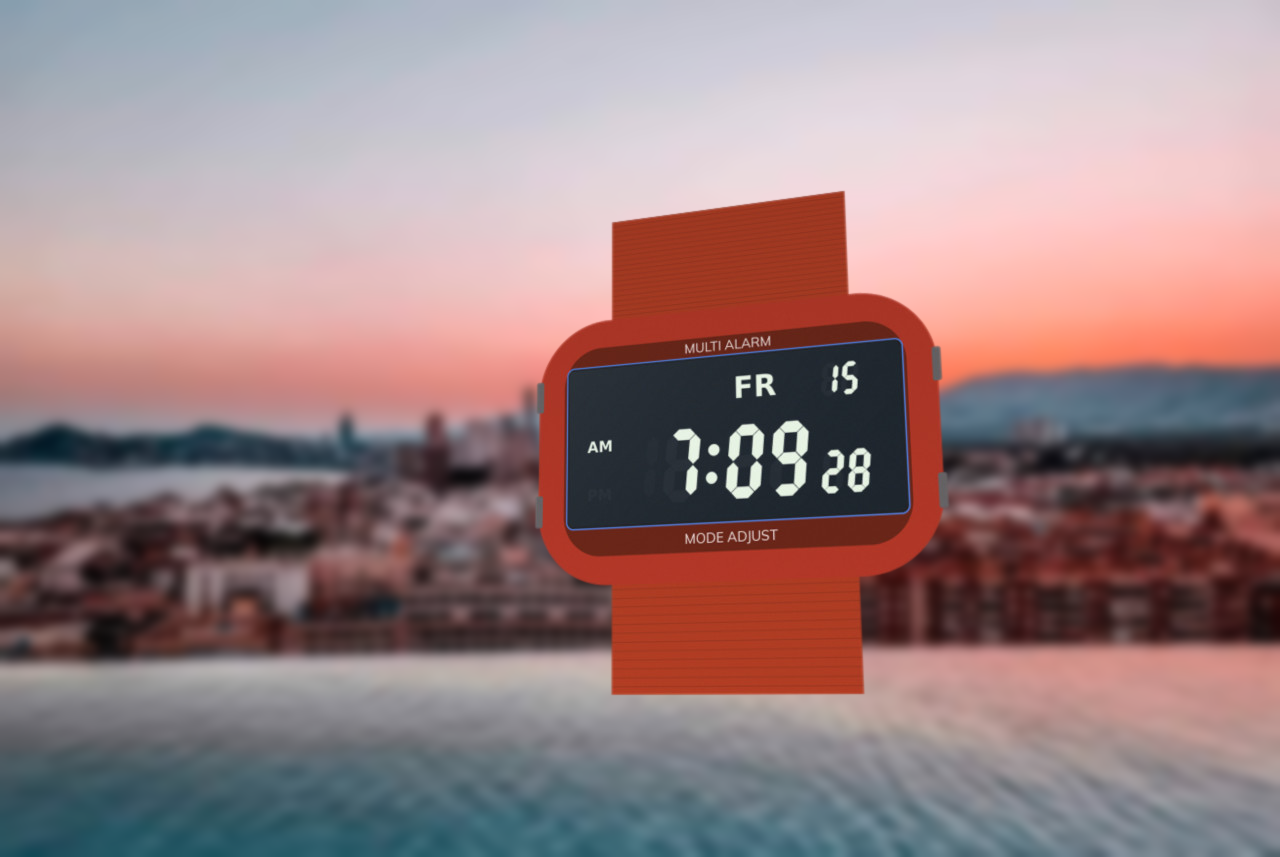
7:09:28
